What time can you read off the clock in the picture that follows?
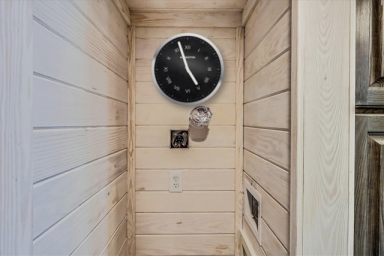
4:57
